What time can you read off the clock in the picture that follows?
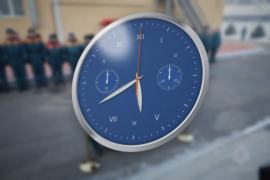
5:40
